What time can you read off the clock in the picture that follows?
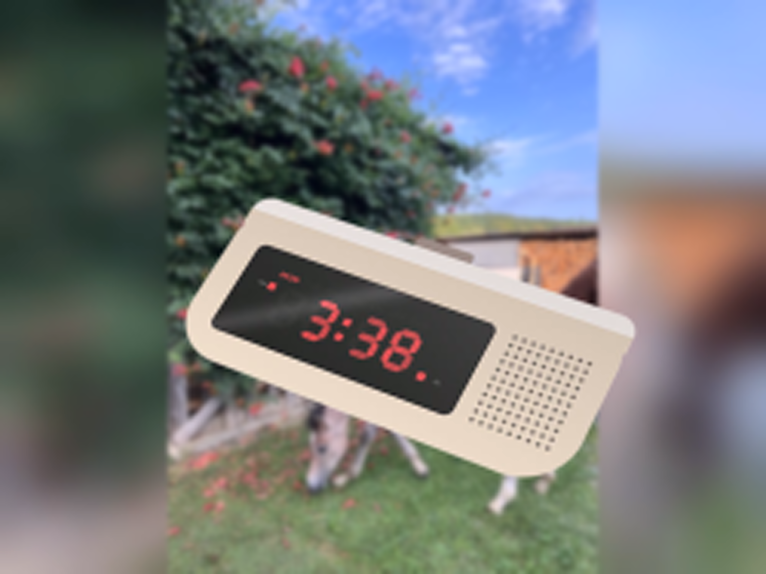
3:38
